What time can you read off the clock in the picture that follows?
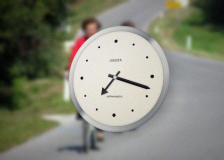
7:18
